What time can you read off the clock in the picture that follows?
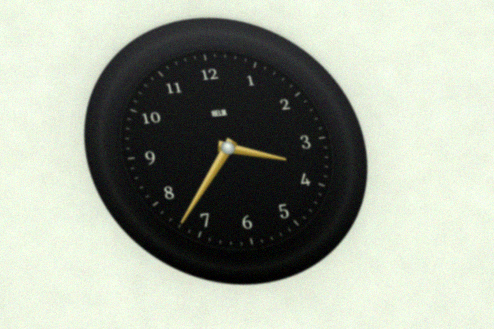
3:37
